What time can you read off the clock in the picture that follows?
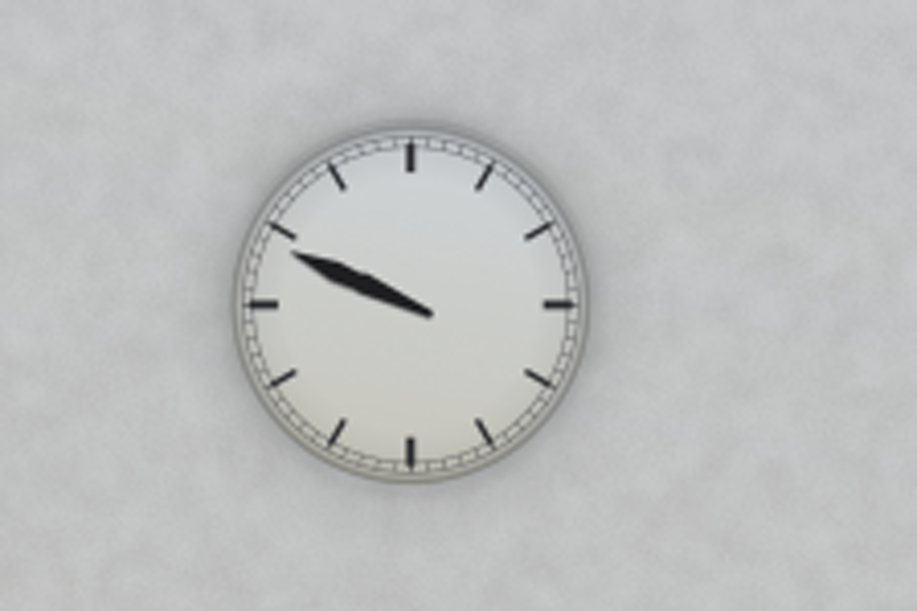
9:49
